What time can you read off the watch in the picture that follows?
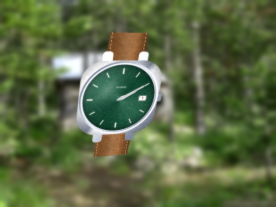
2:10
